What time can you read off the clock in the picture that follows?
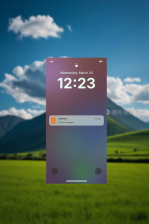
12:23
